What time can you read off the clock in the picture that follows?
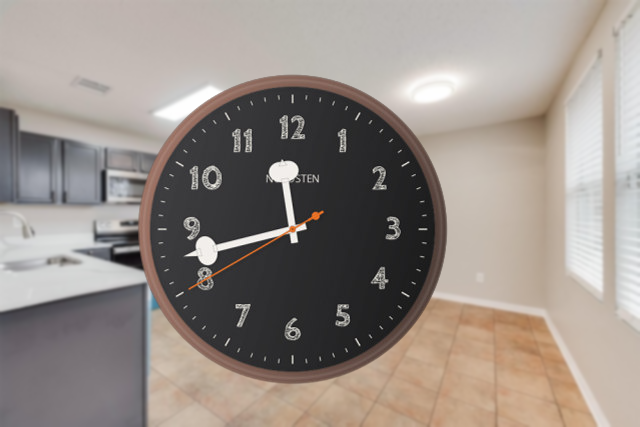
11:42:40
